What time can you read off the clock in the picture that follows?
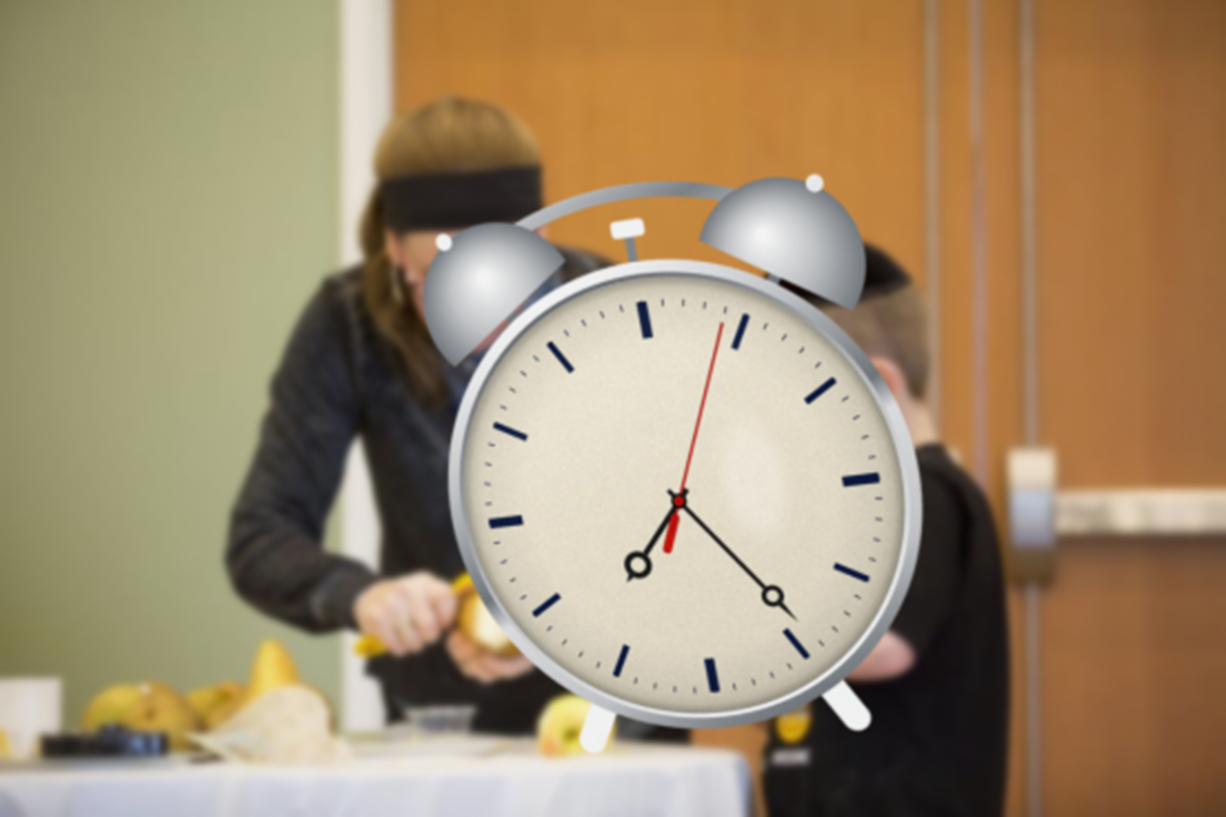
7:24:04
